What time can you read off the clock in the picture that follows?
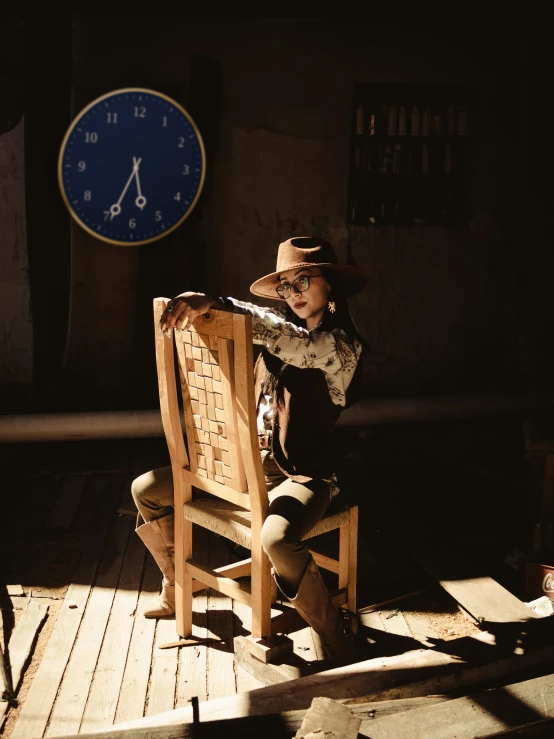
5:34
